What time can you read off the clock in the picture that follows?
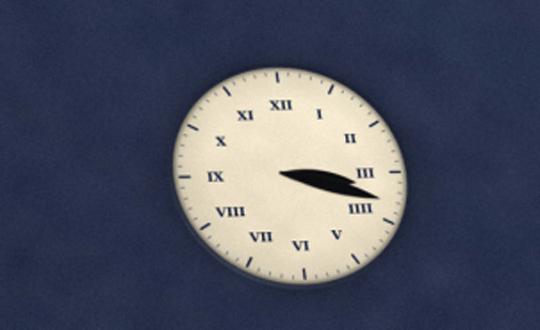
3:18
